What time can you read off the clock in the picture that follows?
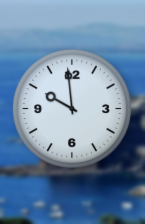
9:59
